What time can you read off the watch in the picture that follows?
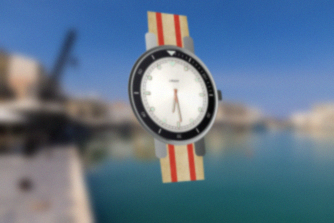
6:29
